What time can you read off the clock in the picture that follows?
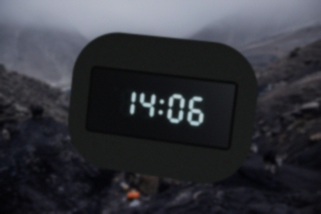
14:06
